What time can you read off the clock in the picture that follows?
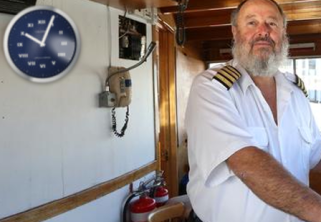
10:04
